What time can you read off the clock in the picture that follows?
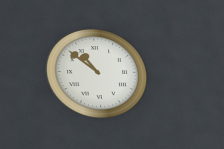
10:52
